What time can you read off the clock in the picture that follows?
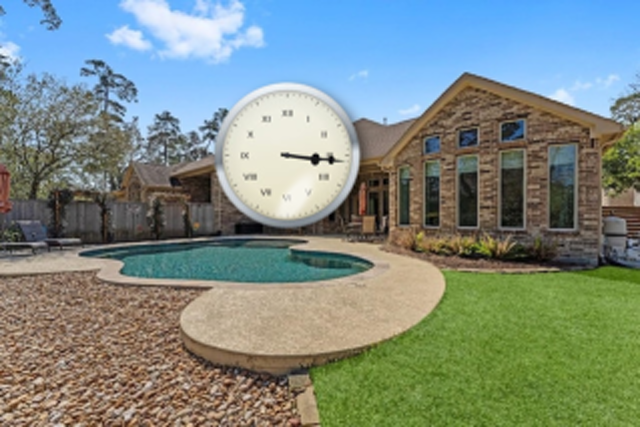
3:16
